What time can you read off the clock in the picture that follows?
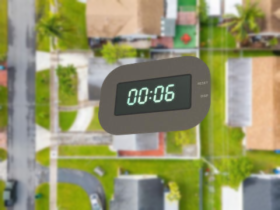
0:06
